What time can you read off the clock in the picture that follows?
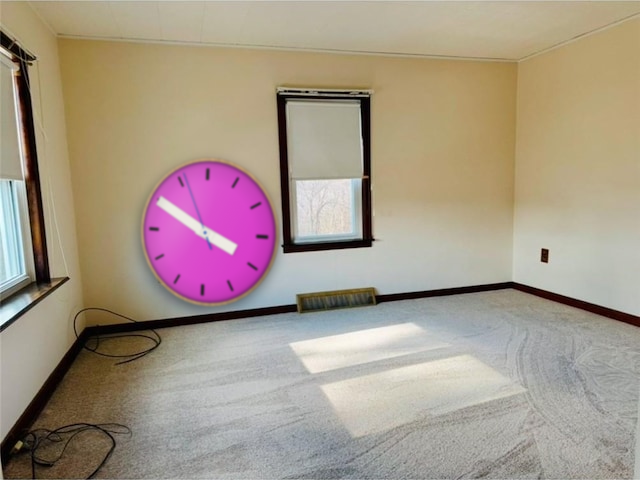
3:49:56
